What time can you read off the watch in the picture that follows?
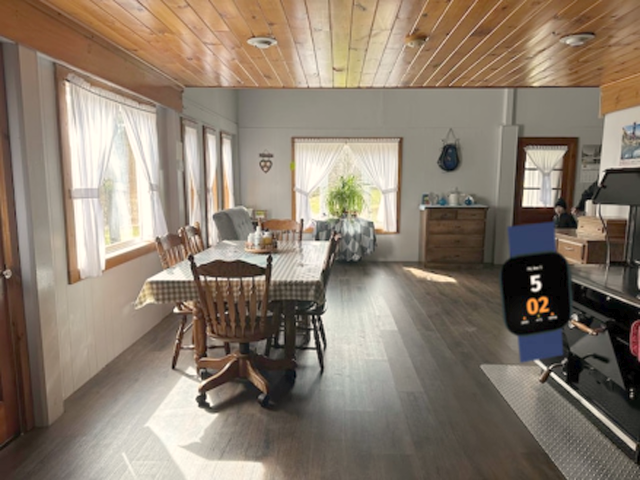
5:02
